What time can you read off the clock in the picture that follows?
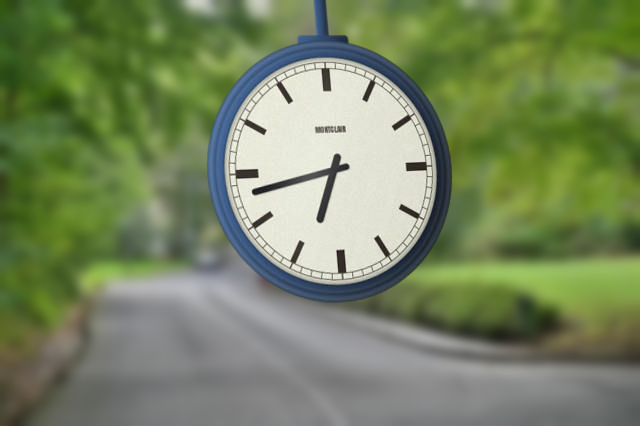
6:43
